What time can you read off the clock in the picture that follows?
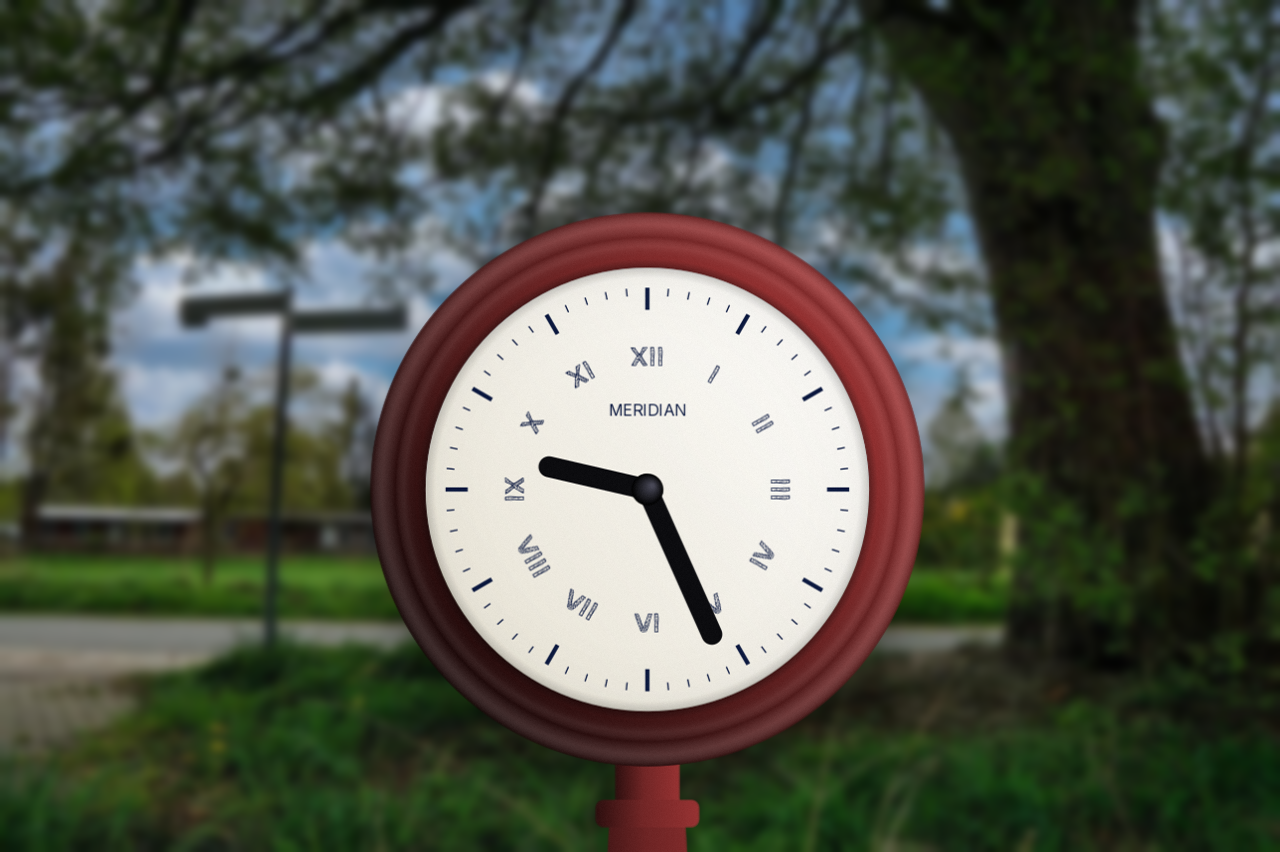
9:26
